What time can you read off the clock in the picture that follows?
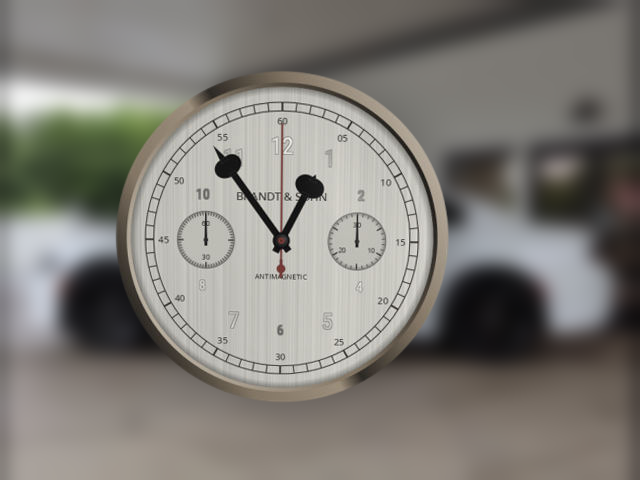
12:54
